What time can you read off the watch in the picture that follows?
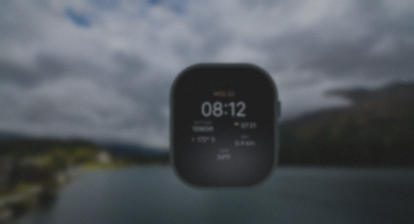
8:12
